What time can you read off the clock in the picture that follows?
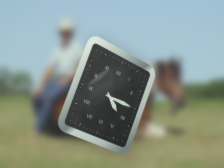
4:15
